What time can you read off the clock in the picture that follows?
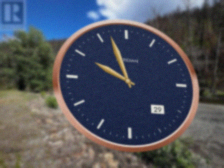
9:57
